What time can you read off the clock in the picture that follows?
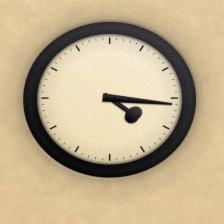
4:16
